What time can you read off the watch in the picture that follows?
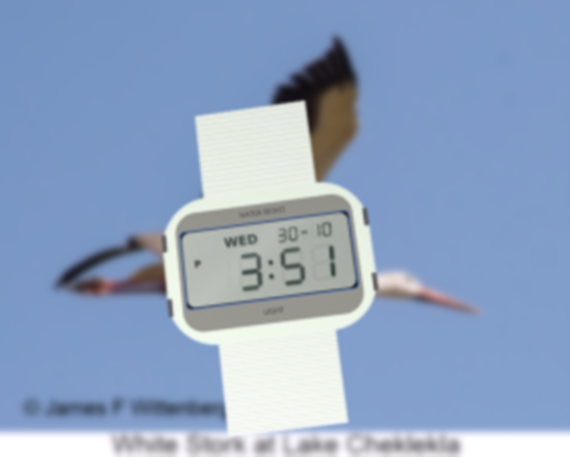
3:51
